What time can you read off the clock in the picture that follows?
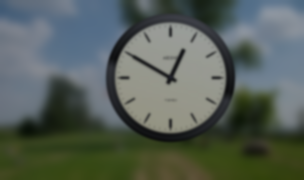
12:50
